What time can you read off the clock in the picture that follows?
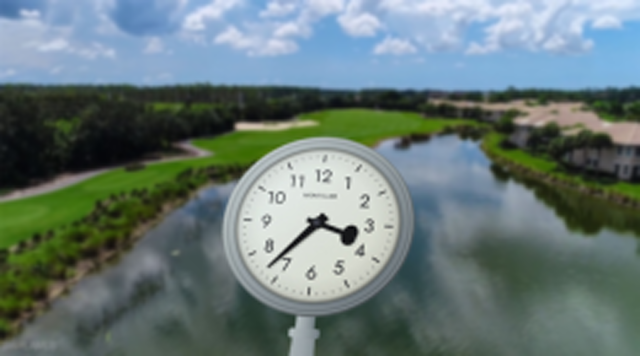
3:37
